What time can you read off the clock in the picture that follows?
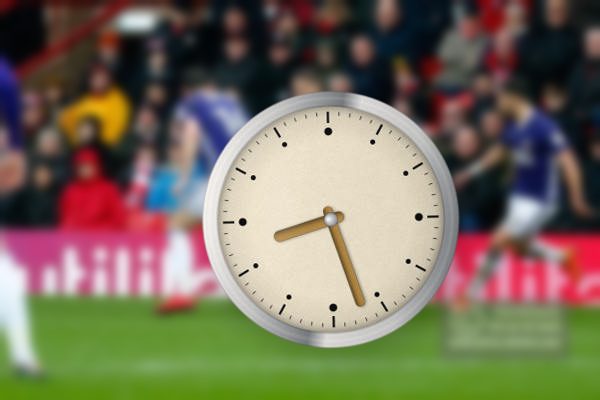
8:27
